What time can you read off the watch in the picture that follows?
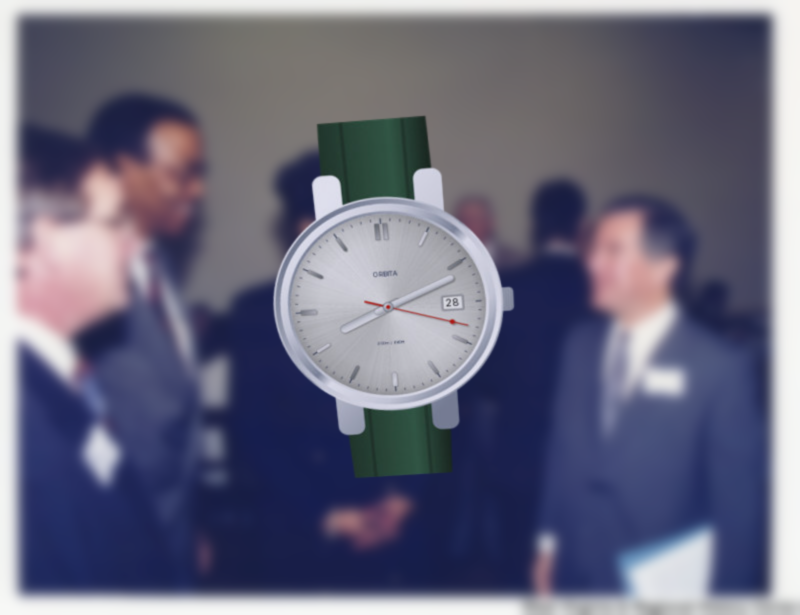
8:11:18
